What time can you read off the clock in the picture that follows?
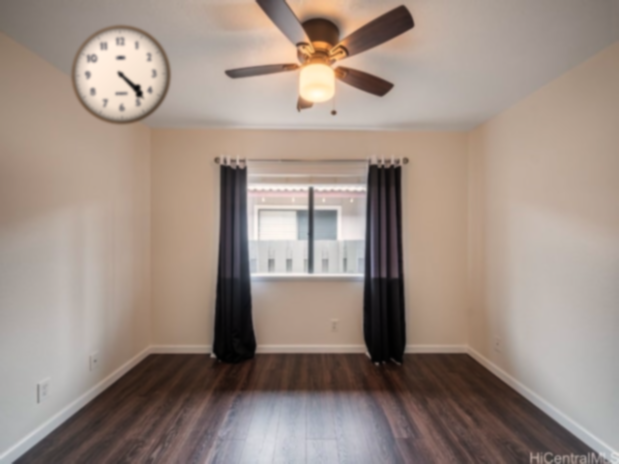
4:23
